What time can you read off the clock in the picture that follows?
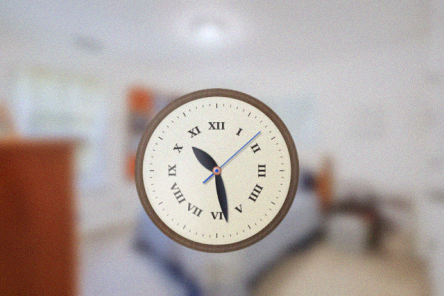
10:28:08
